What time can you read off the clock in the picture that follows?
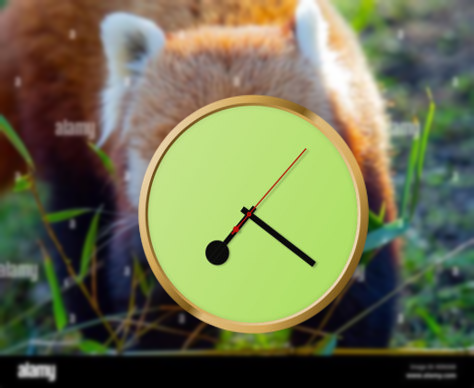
7:21:07
